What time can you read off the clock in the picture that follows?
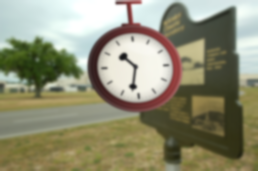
10:32
